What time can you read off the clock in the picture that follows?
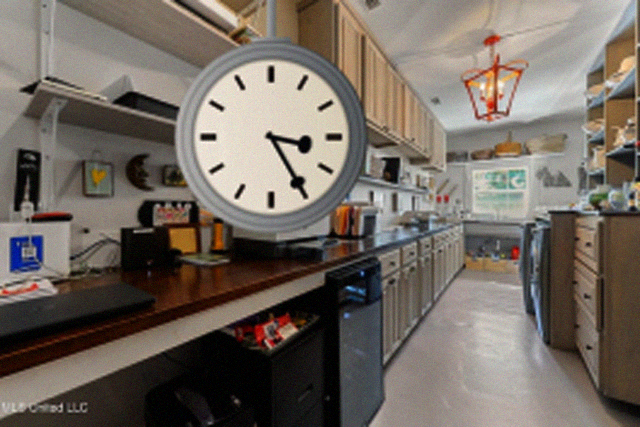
3:25
